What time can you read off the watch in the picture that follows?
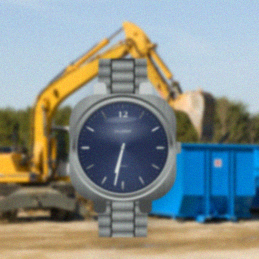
6:32
